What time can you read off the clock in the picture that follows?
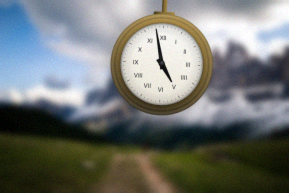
4:58
